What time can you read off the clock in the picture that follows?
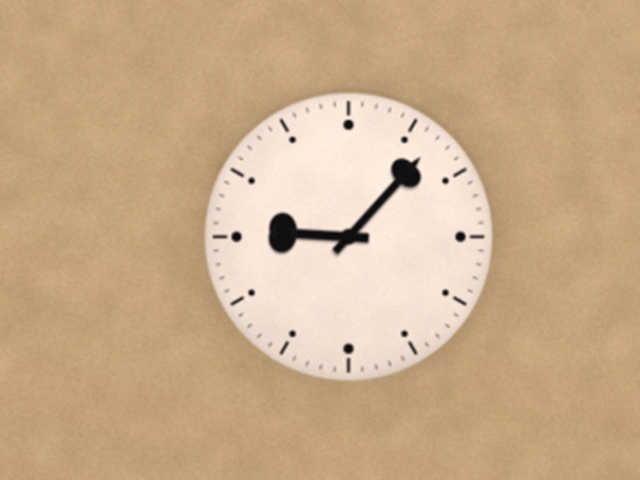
9:07
